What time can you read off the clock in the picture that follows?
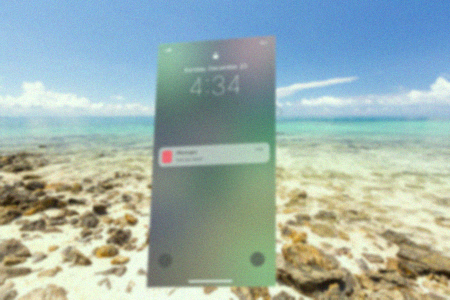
4:34
